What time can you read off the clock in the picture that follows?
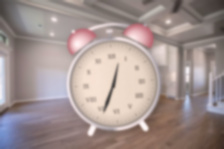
12:34
